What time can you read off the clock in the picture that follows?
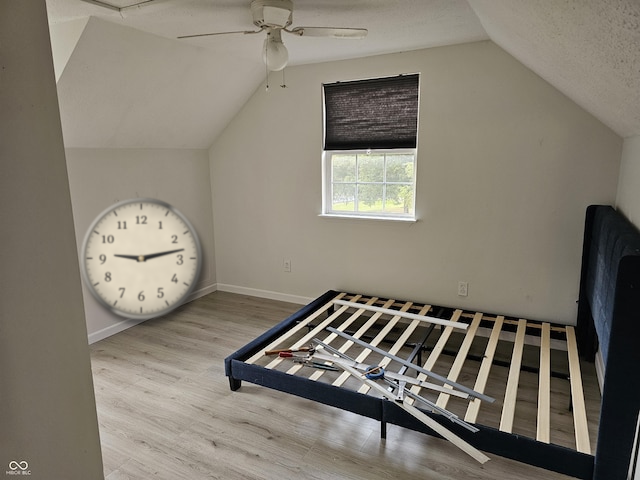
9:13
